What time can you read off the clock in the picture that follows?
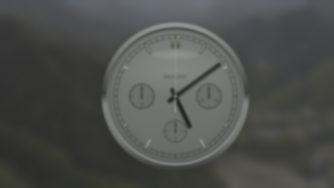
5:09
